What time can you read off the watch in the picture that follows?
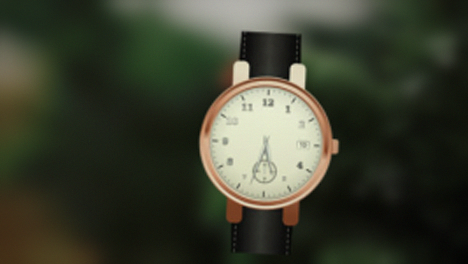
5:33
